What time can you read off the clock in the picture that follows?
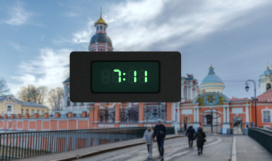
7:11
